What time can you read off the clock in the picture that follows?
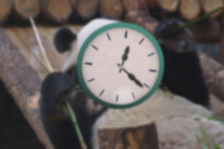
12:21
